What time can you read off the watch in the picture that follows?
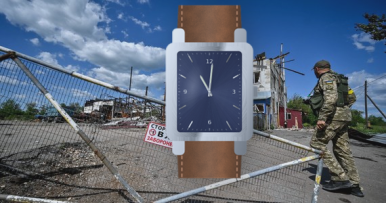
11:01
